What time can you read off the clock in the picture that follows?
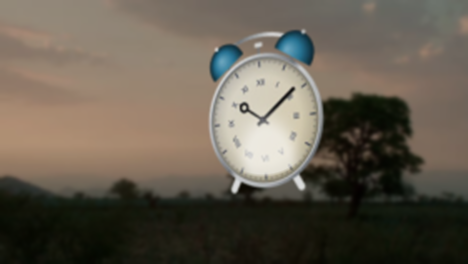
10:09
